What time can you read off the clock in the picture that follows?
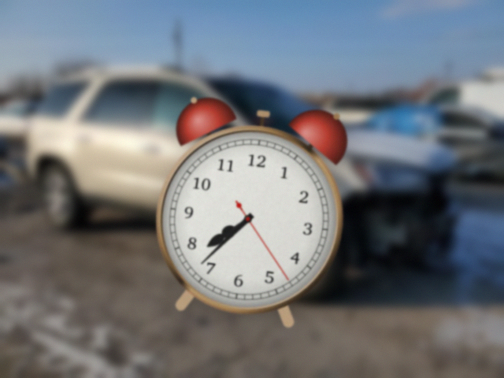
7:36:23
